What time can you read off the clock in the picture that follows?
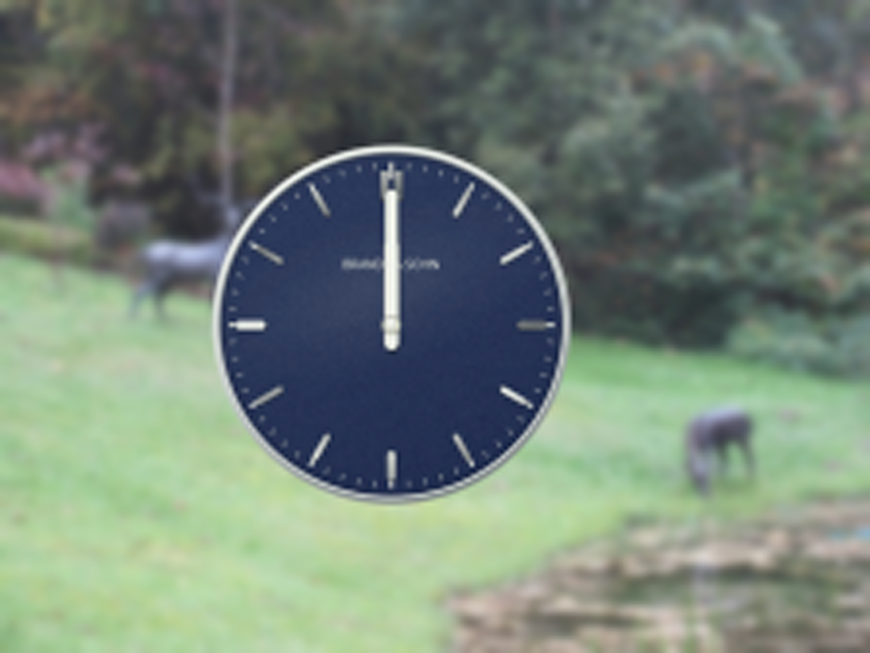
12:00
